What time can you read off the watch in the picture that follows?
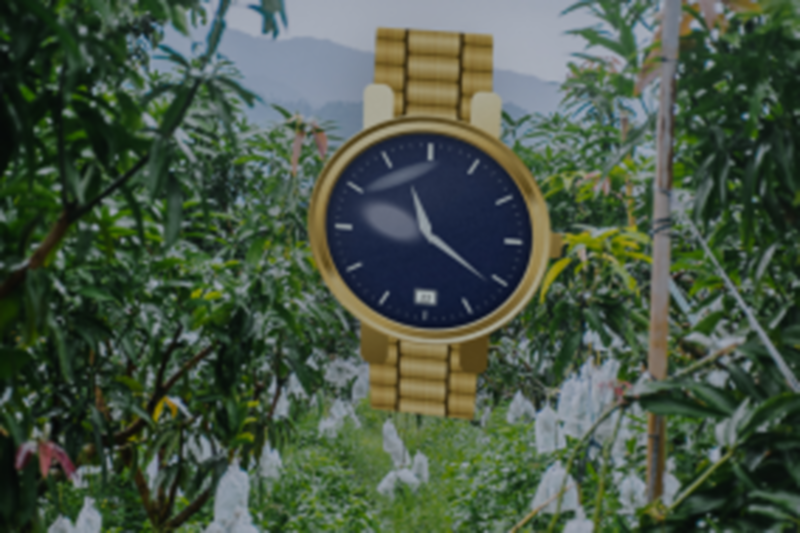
11:21
